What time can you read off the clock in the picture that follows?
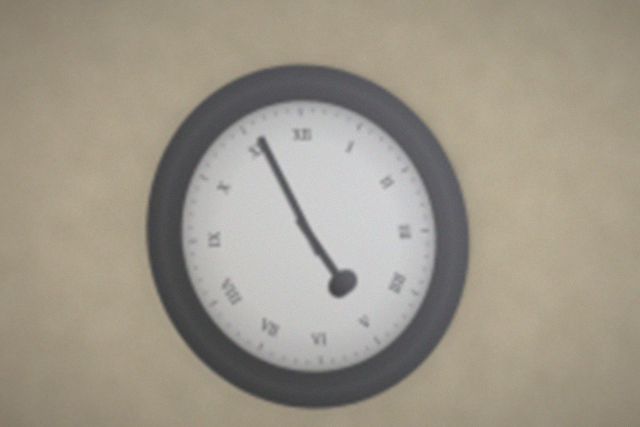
4:56
